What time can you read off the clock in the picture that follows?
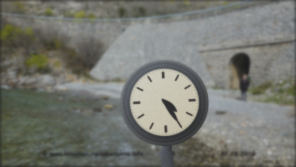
4:25
